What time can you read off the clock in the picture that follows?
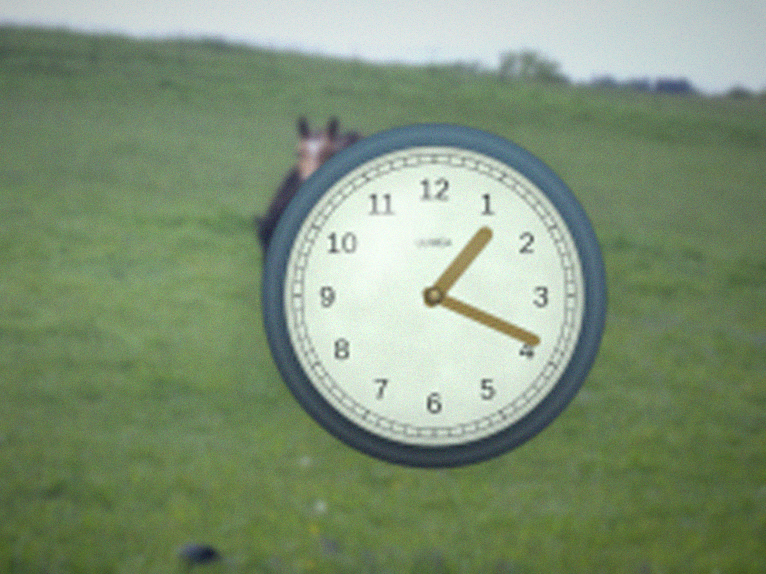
1:19
